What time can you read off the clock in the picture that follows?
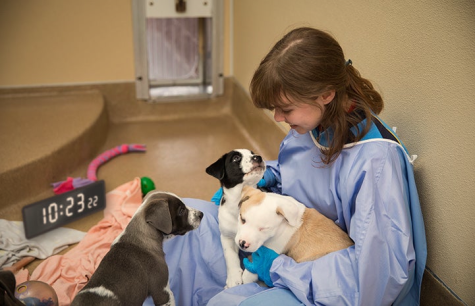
10:23:22
